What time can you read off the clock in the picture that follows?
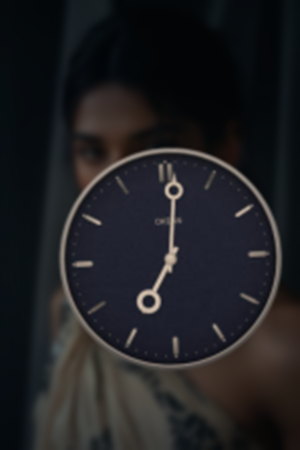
7:01
